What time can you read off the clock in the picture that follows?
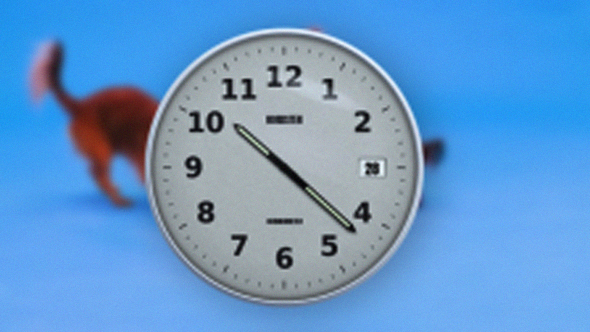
10:22
